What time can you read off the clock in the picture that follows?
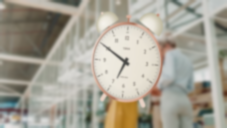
6:50
